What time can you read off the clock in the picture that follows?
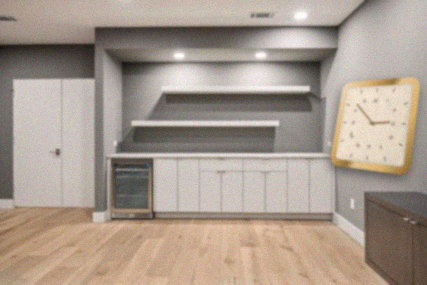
2:52
